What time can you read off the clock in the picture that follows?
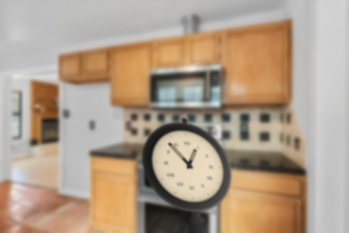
12:53
